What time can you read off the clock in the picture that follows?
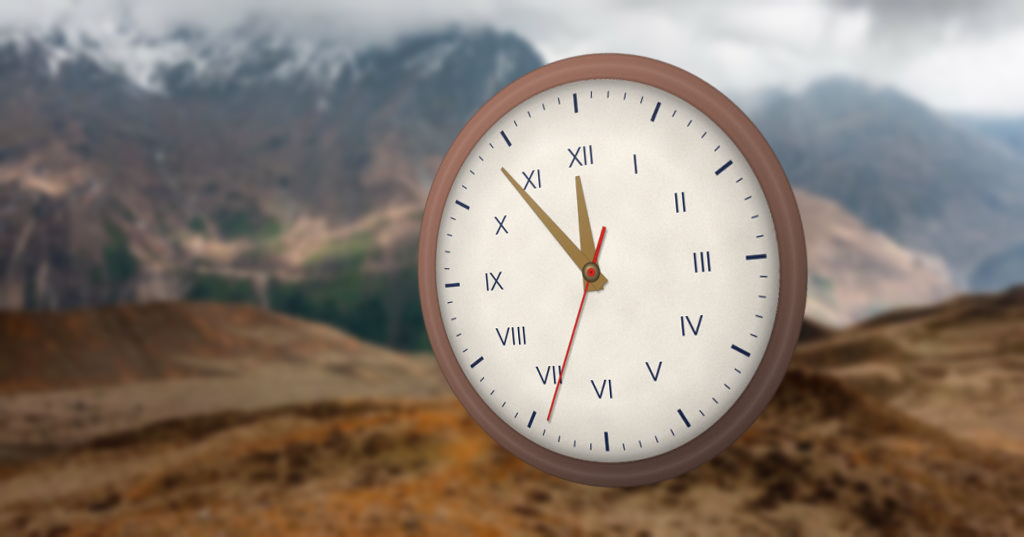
11:53:34
